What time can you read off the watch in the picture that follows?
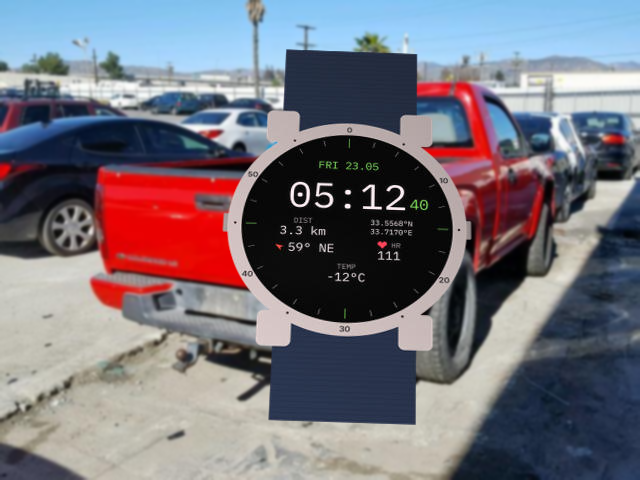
5:12:40
